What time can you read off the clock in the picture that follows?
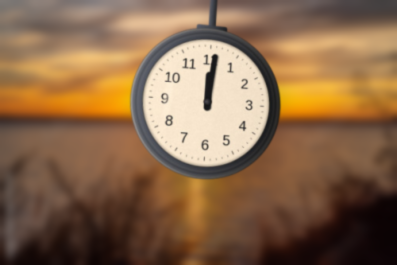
12:01
